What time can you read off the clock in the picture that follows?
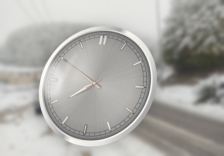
7:50
